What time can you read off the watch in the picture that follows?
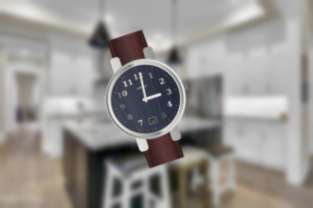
3:01
